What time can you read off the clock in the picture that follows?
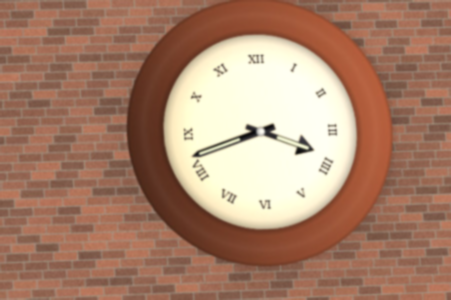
3:42
